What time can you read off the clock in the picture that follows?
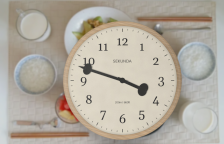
3:48
